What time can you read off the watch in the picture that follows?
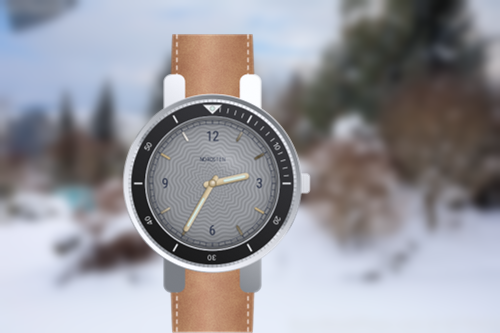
2:35
